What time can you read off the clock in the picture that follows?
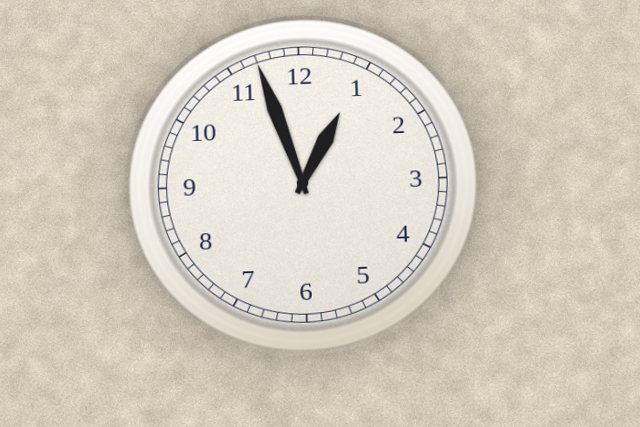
12:57
